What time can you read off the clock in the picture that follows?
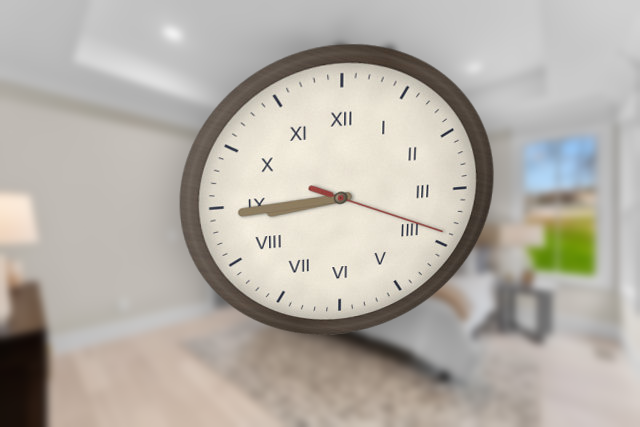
8:44:19
